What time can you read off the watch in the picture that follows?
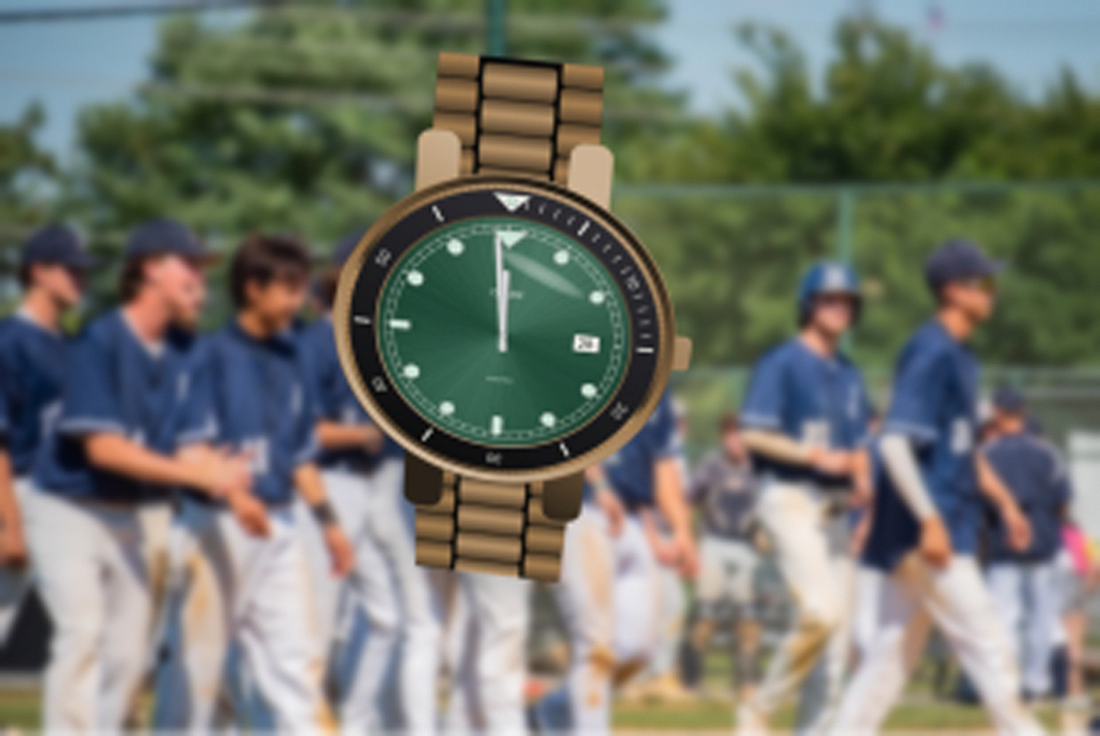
11:59
